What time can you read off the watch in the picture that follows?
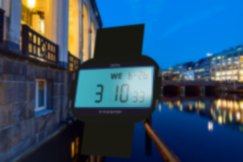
3:10:33
